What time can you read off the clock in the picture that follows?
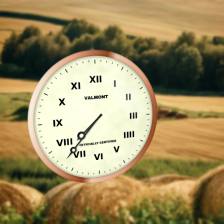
7:37
